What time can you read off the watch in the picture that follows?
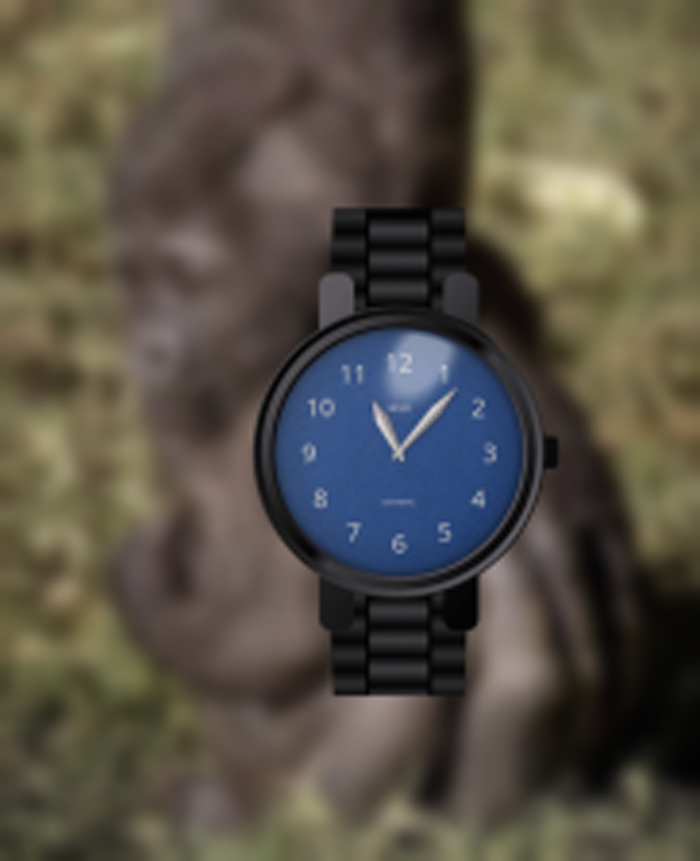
11:07
